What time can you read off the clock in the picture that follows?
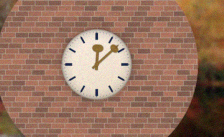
12:08
